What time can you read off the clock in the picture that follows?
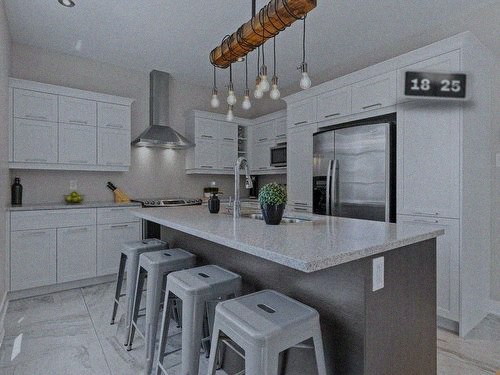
18:25
